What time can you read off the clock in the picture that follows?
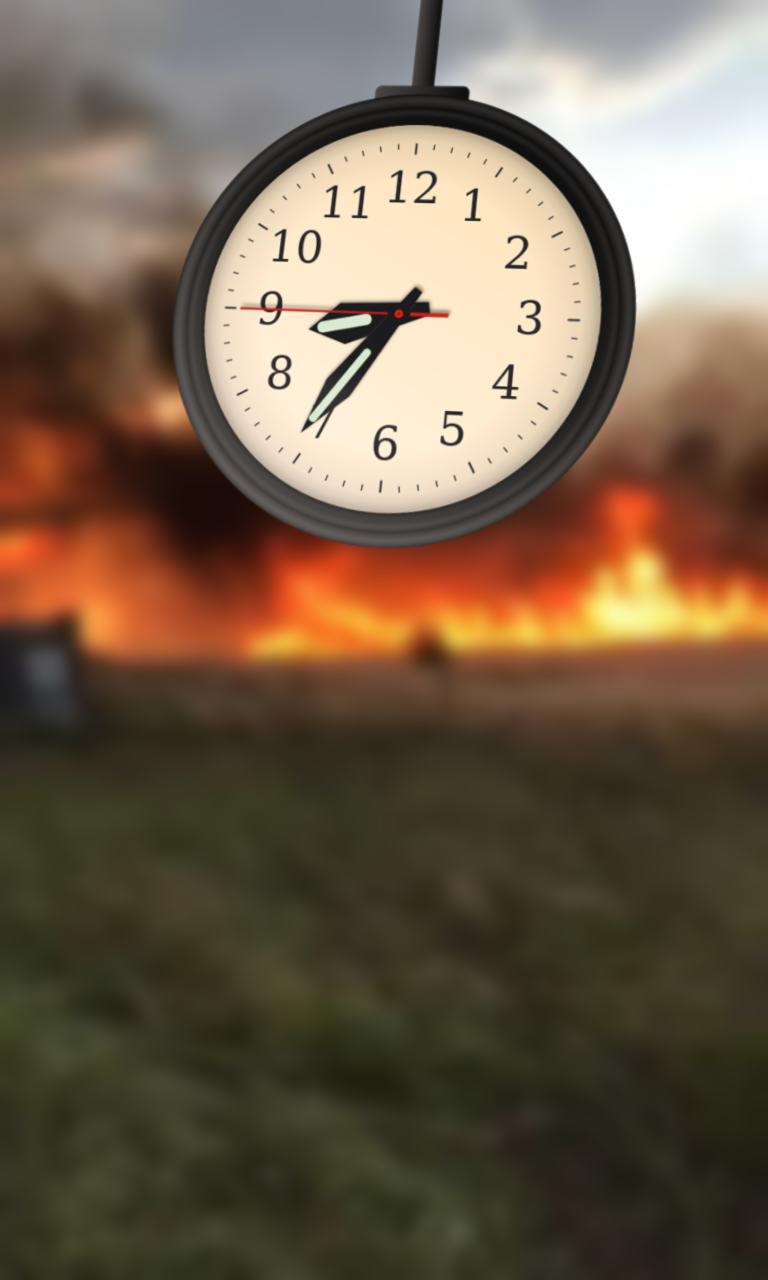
8:35:45
